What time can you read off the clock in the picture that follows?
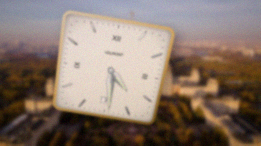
4:29
